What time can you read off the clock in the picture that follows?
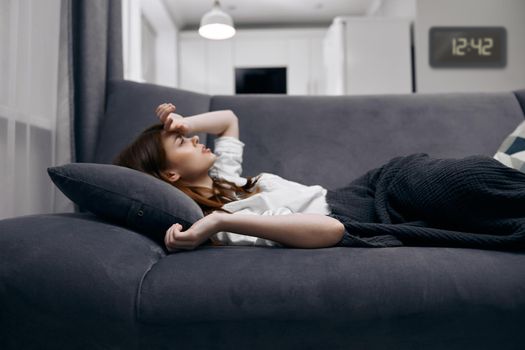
12:42
